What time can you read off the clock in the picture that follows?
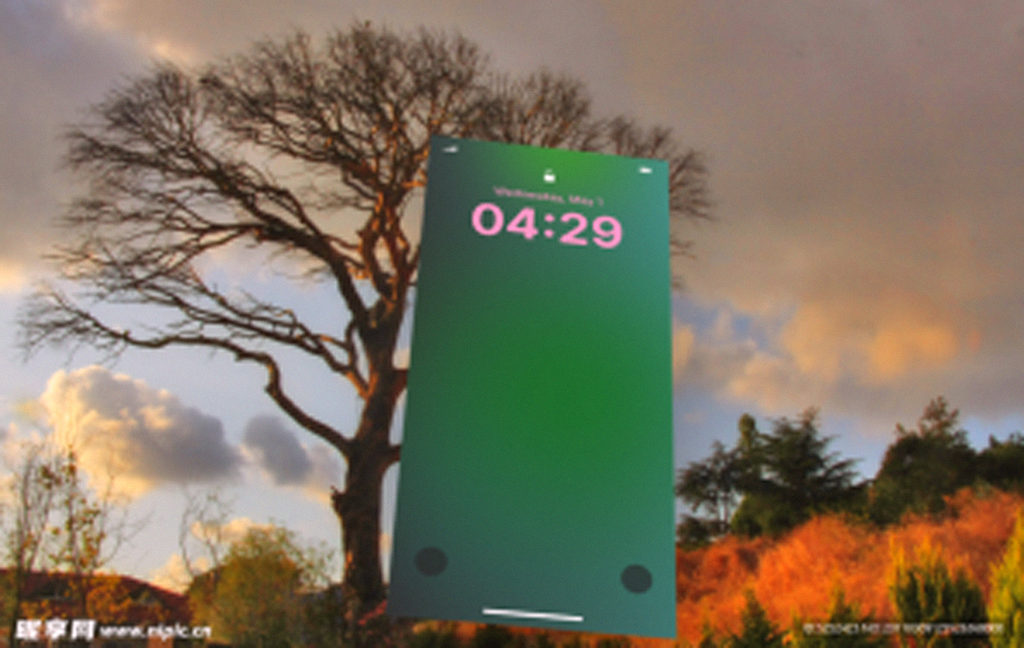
4:29
